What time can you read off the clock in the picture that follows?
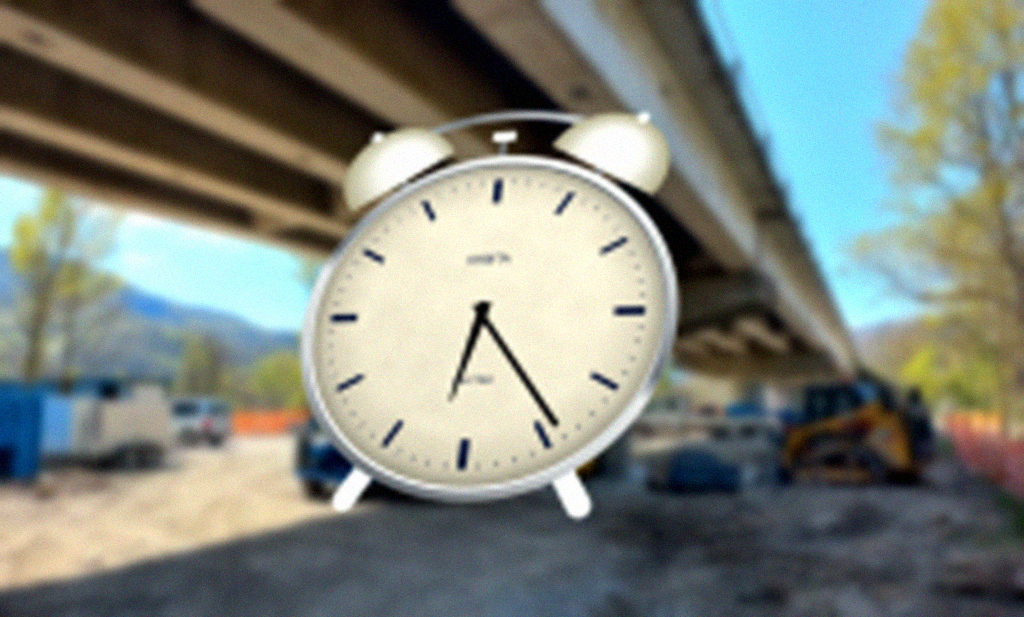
6:24
